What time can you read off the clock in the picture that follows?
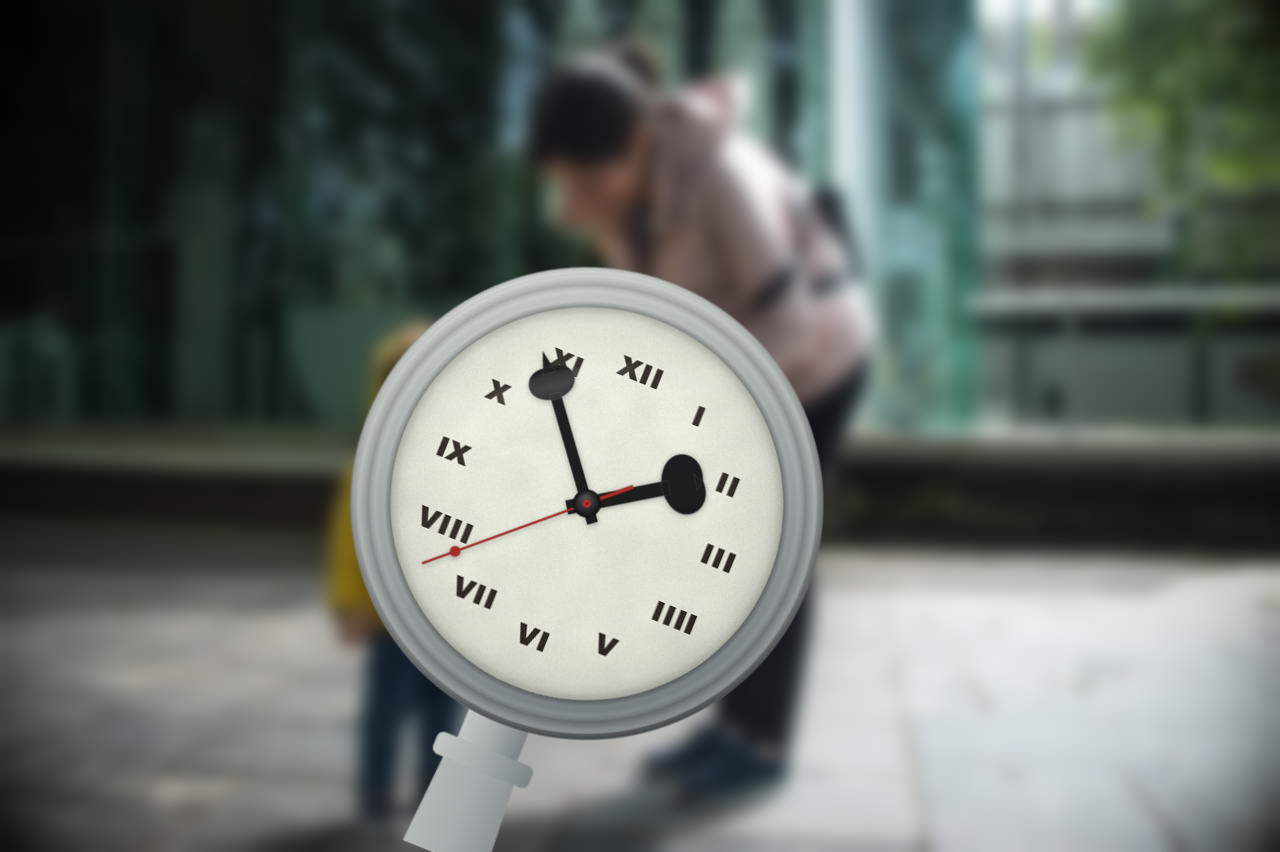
1:53:38
